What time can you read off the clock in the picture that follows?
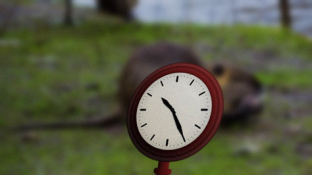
10:25
